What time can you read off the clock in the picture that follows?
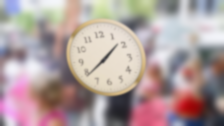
1:39
